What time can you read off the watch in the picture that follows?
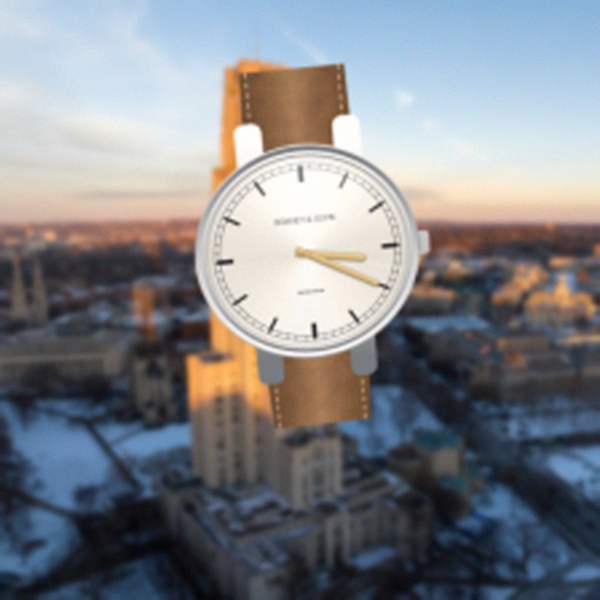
3:20
